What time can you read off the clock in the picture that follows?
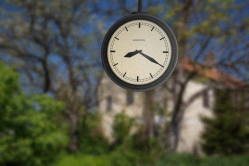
8:20
